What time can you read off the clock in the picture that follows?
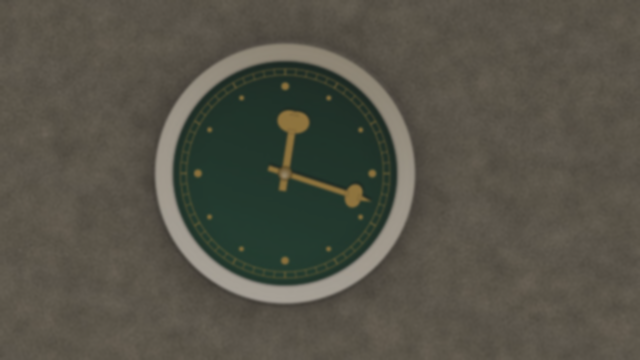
12:18
